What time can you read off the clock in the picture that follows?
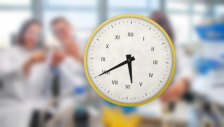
5:40
